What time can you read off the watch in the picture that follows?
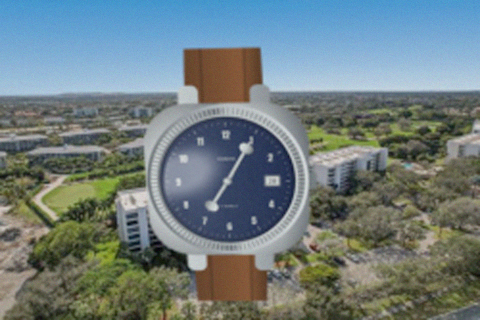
7:05
